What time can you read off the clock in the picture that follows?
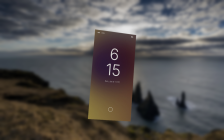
6:15
